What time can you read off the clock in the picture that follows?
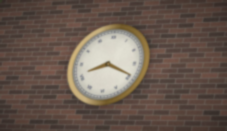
8:19
